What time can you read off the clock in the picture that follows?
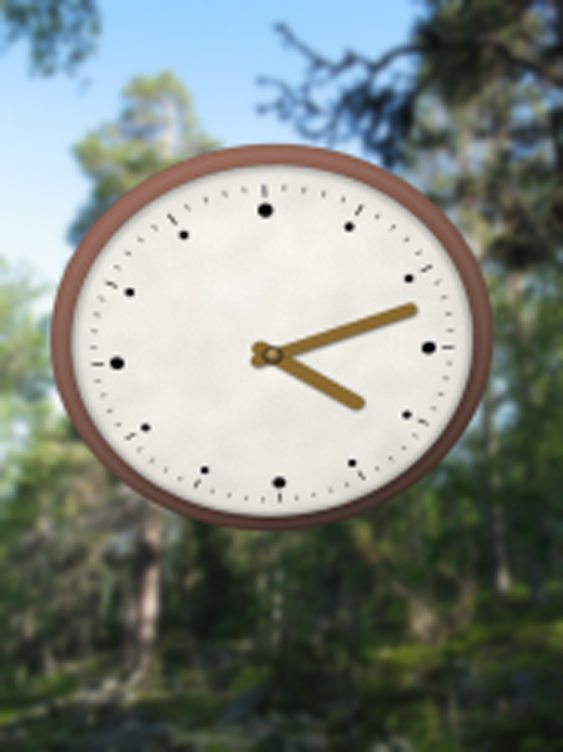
4:12
